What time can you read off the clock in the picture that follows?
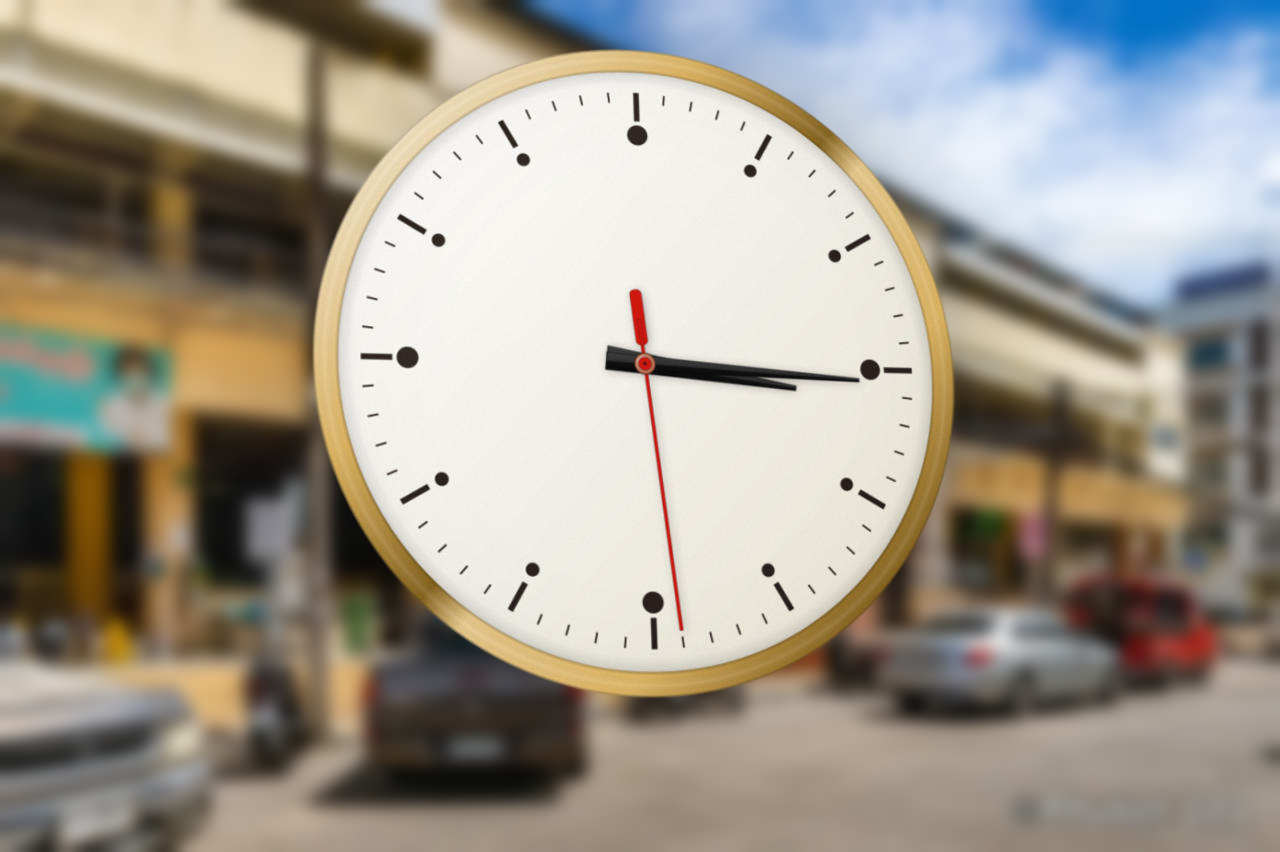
3:15:29
